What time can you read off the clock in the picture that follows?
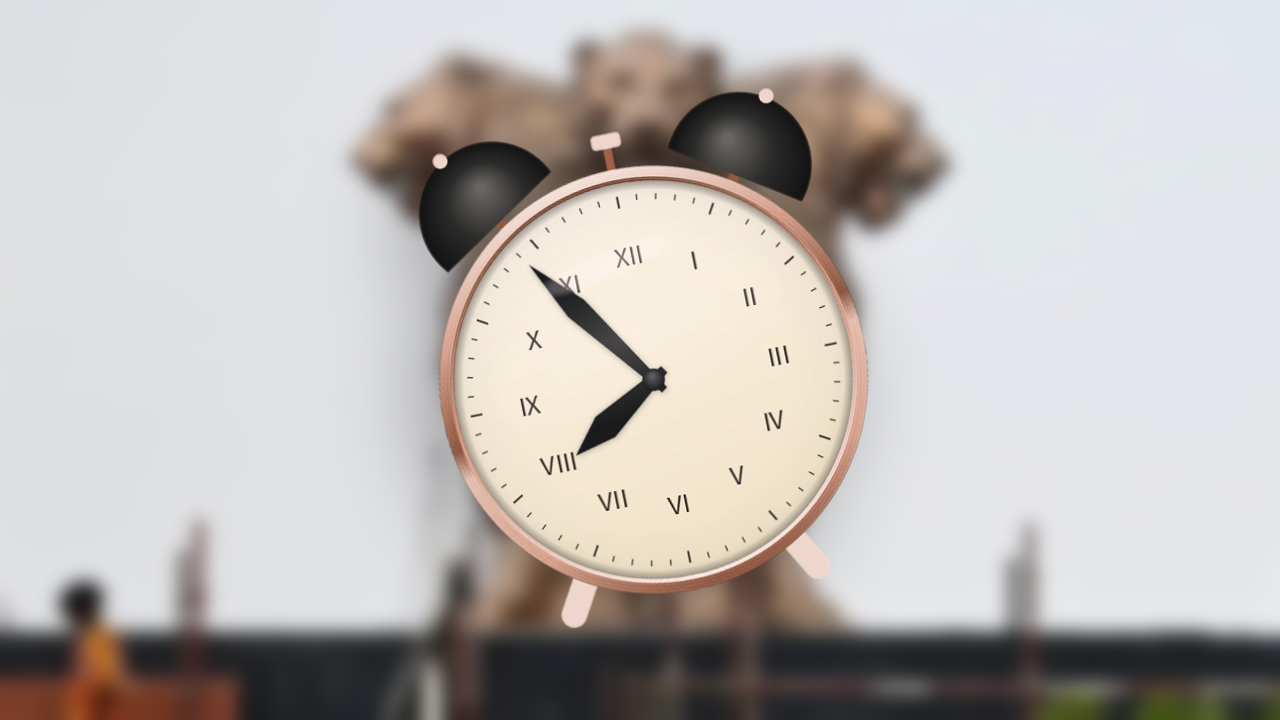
7:54
